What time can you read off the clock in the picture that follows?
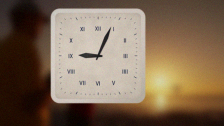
9:04
